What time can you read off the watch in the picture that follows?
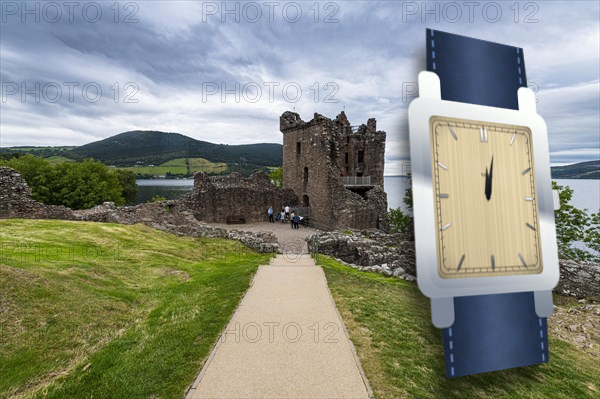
12:02
